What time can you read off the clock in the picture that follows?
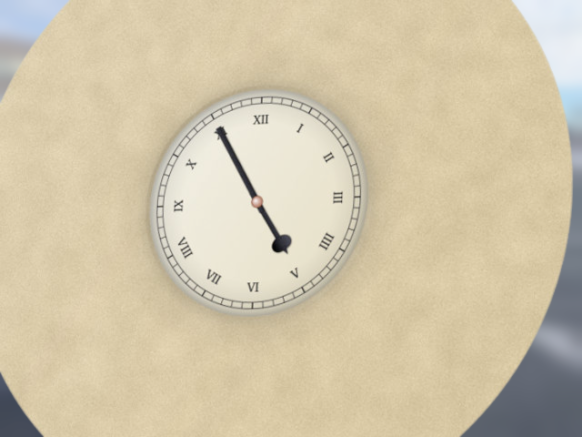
4:55
